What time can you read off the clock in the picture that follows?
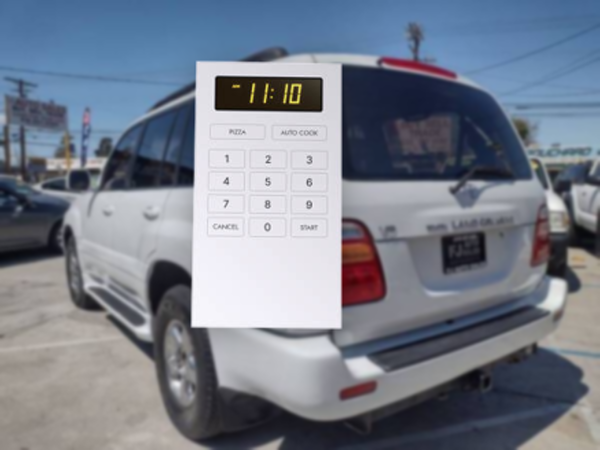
11:10
